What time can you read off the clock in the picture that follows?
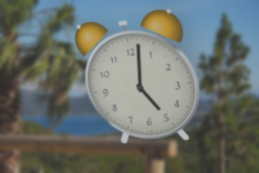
5:02
